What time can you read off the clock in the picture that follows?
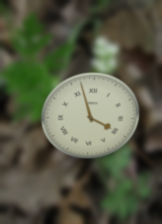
3:57
